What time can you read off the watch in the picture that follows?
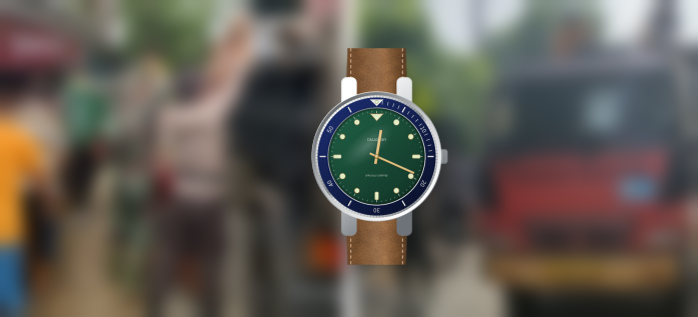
12:19
